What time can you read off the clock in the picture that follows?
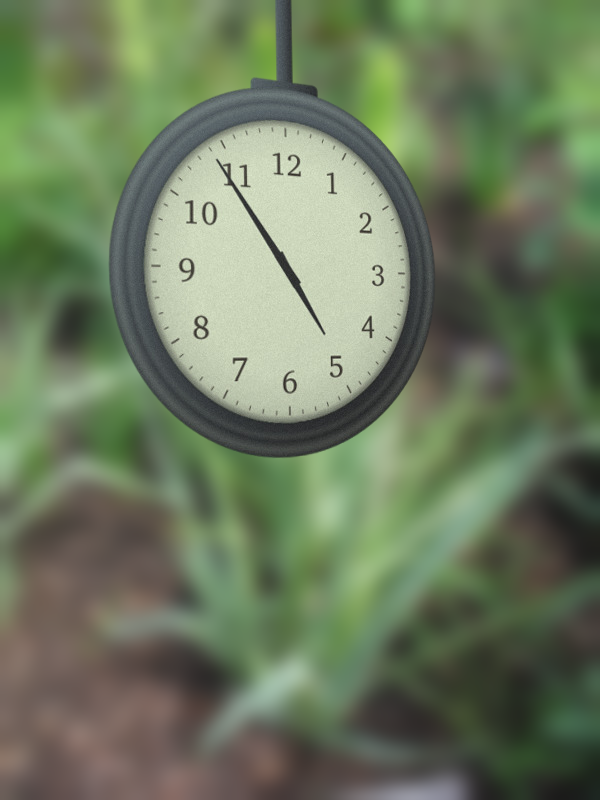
4:54
